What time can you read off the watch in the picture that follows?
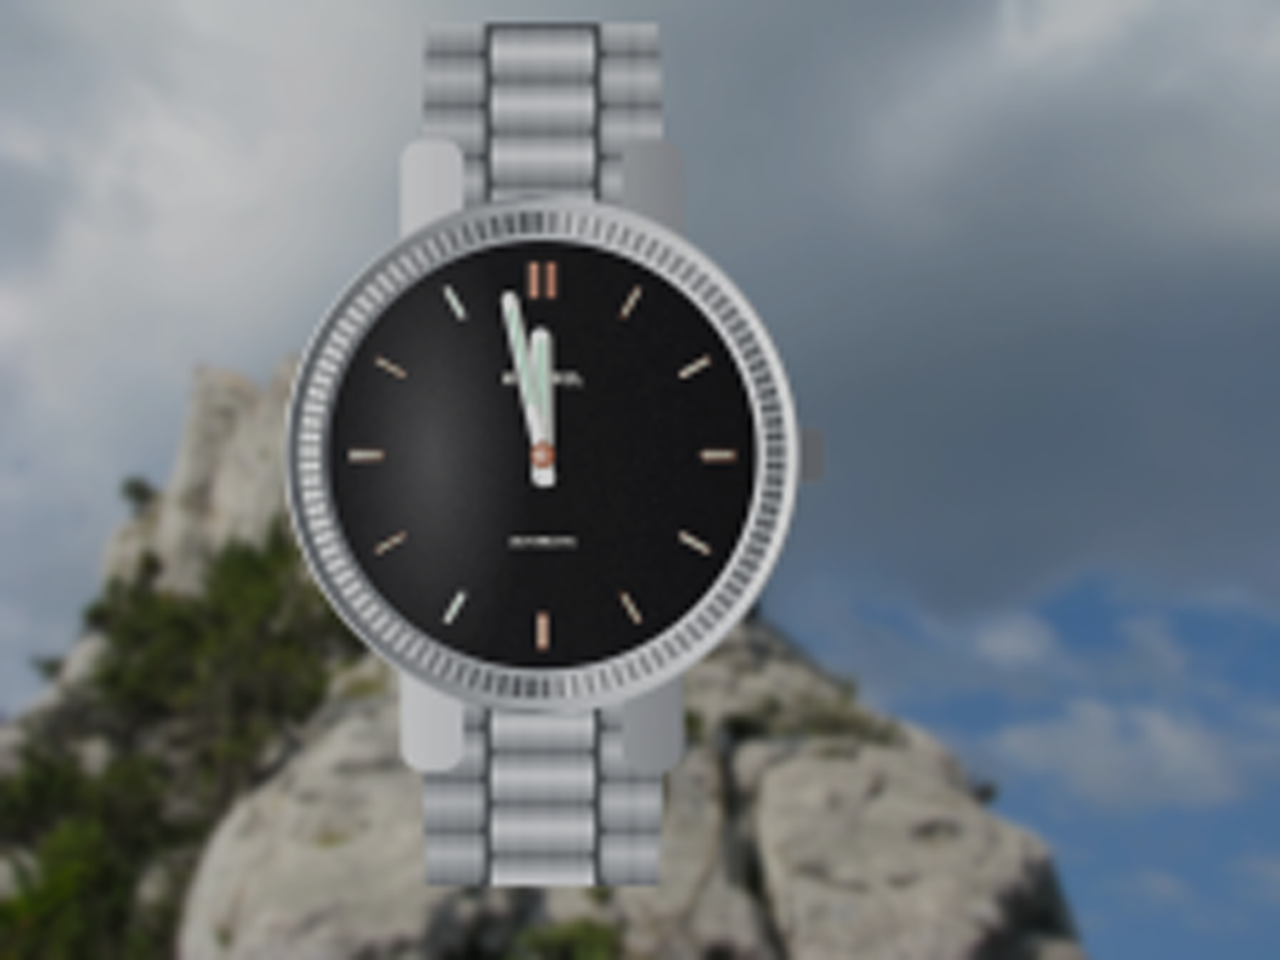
11:58
